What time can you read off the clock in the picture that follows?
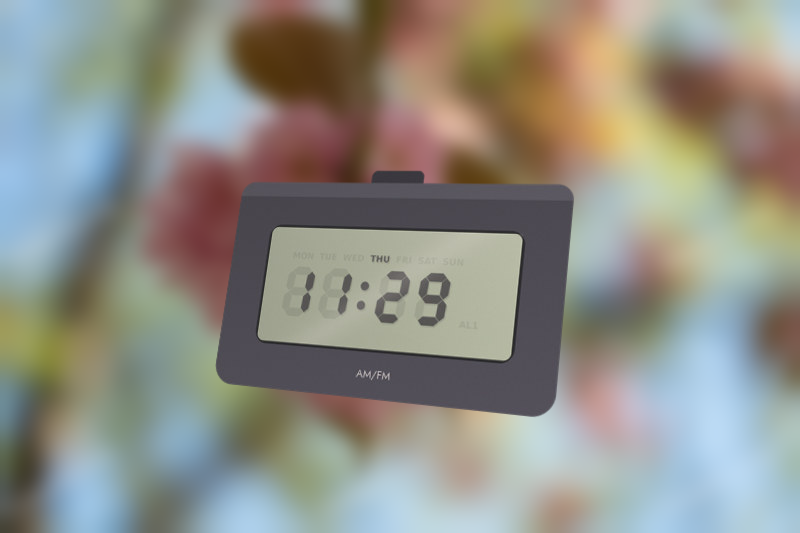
11:29
